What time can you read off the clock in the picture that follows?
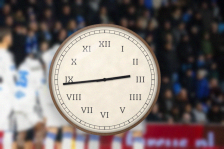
2:44
